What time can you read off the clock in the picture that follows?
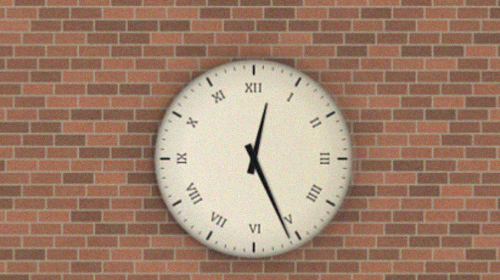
12:26
